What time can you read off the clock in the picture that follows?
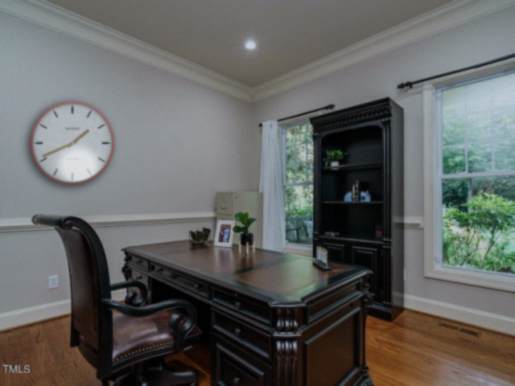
1:41
